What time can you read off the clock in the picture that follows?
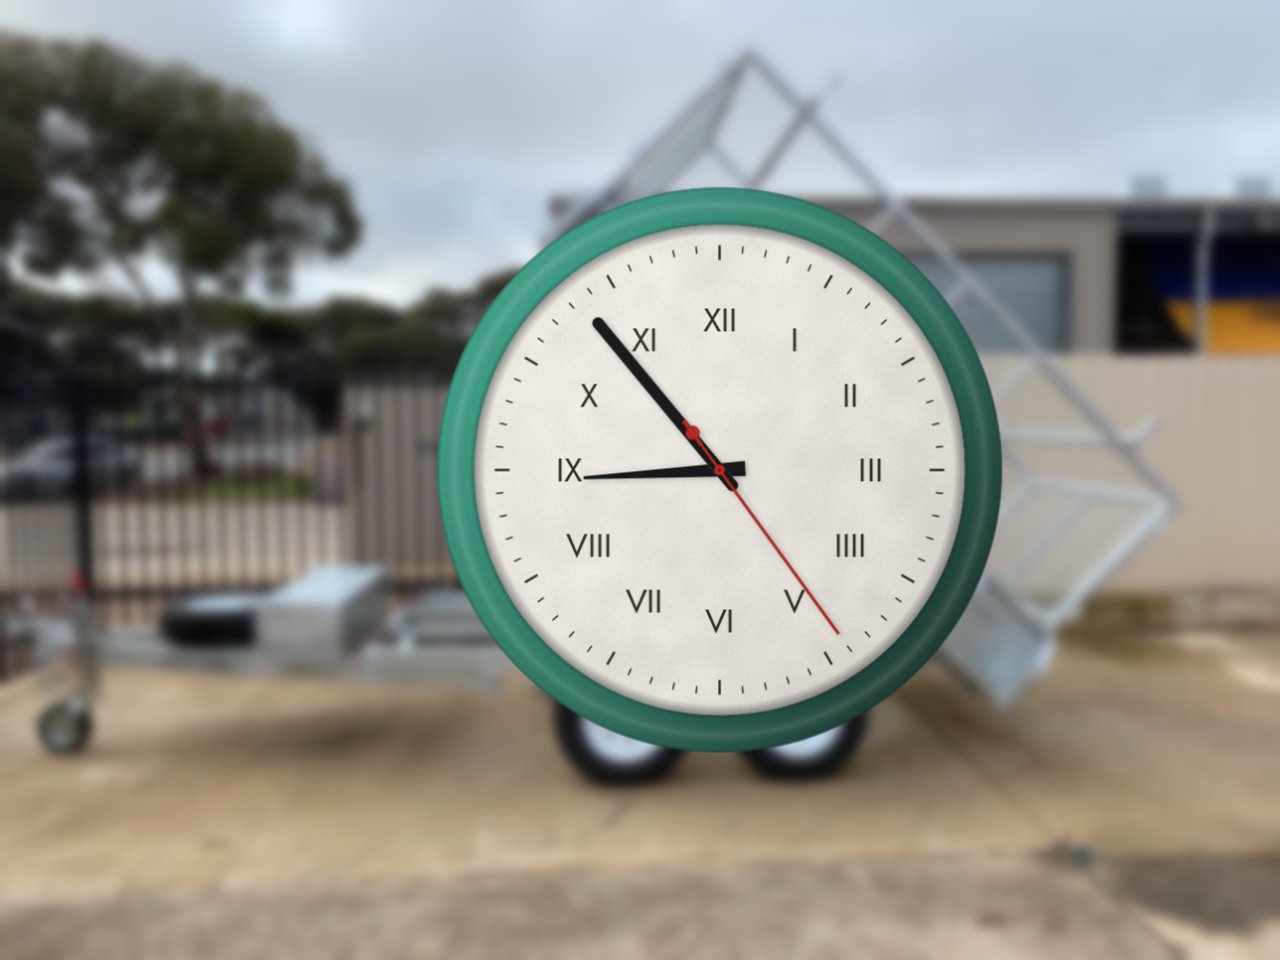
8:53:24
